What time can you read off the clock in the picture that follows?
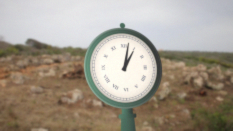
1:02
